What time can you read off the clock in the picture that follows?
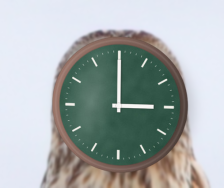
3:00
